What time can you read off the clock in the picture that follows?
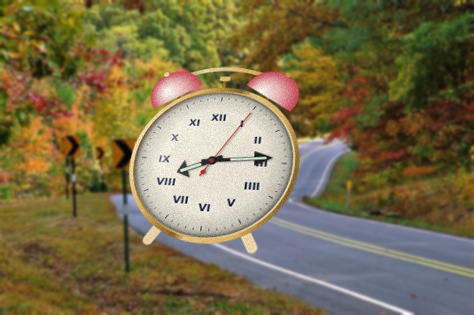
8:14:05
